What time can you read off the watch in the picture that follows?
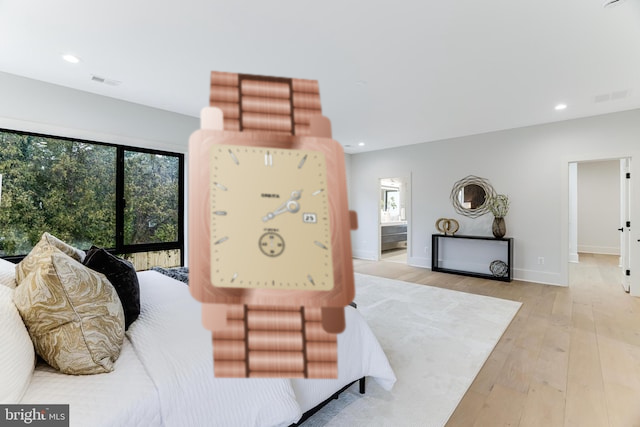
2:08
